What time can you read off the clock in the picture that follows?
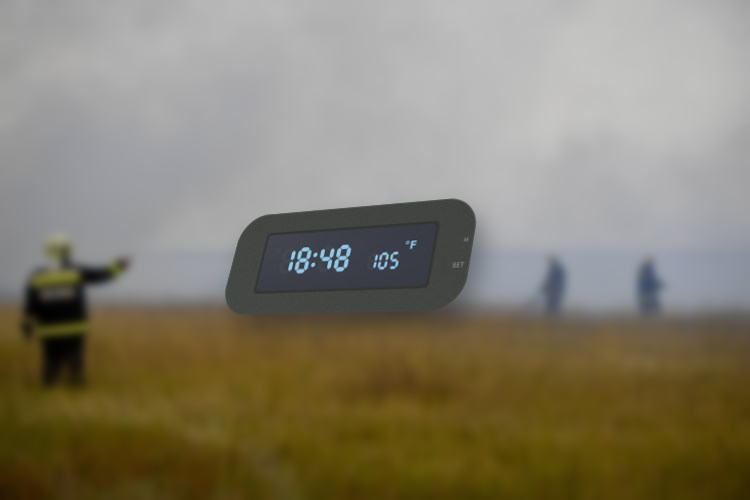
18:48
